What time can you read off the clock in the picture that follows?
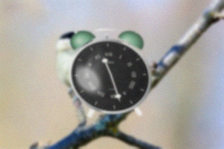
11:28
